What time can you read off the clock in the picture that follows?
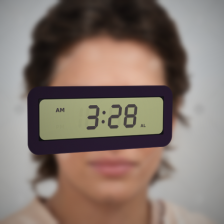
3:28
